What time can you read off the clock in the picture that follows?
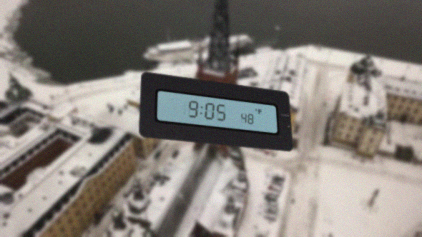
9:05
